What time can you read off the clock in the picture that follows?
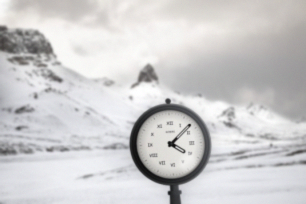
4:08
